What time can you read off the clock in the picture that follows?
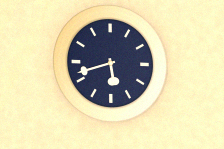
5:42
